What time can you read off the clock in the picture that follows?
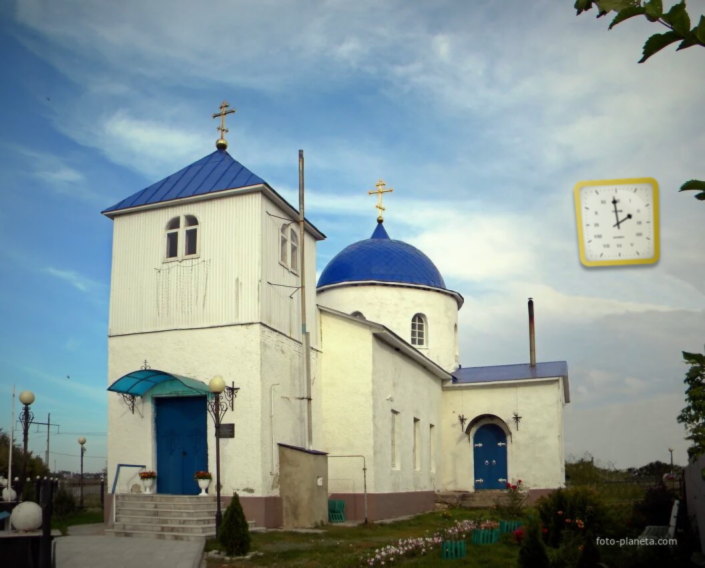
1:59
